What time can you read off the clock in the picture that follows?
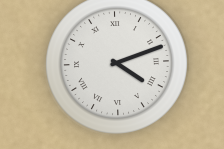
4:12
